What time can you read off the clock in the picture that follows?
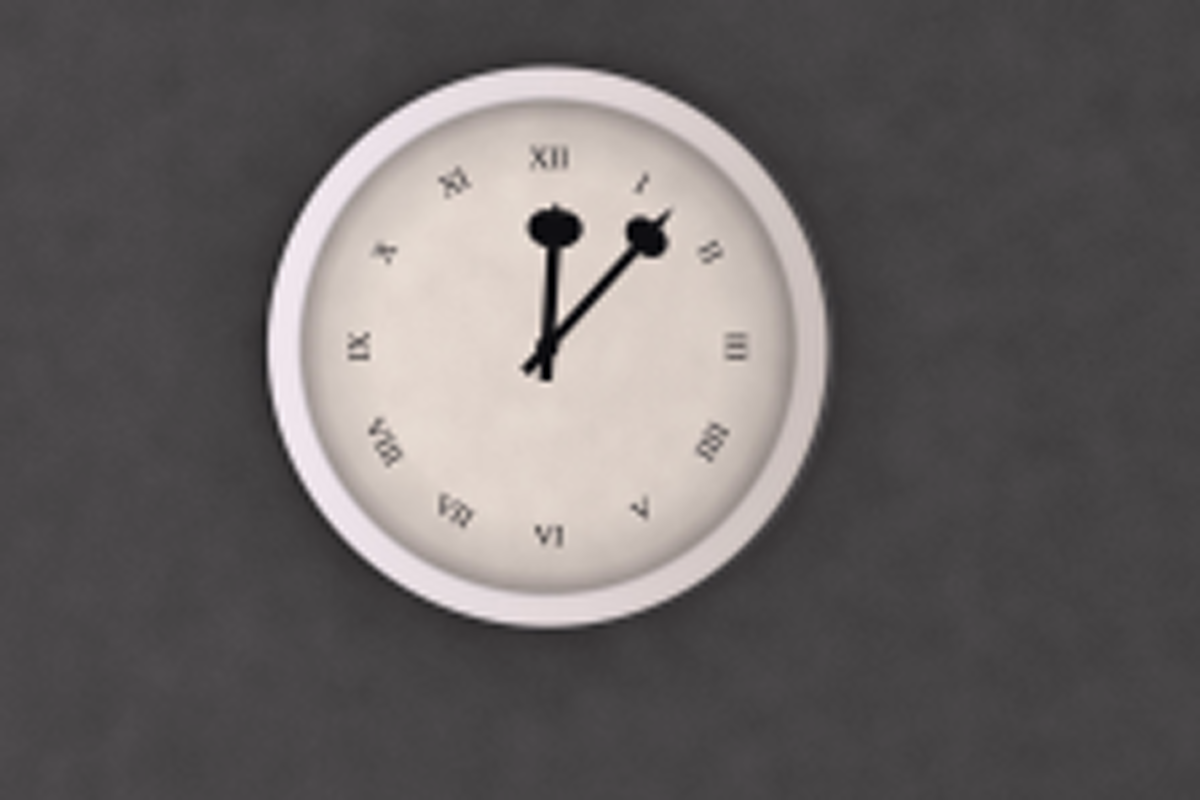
12:07
